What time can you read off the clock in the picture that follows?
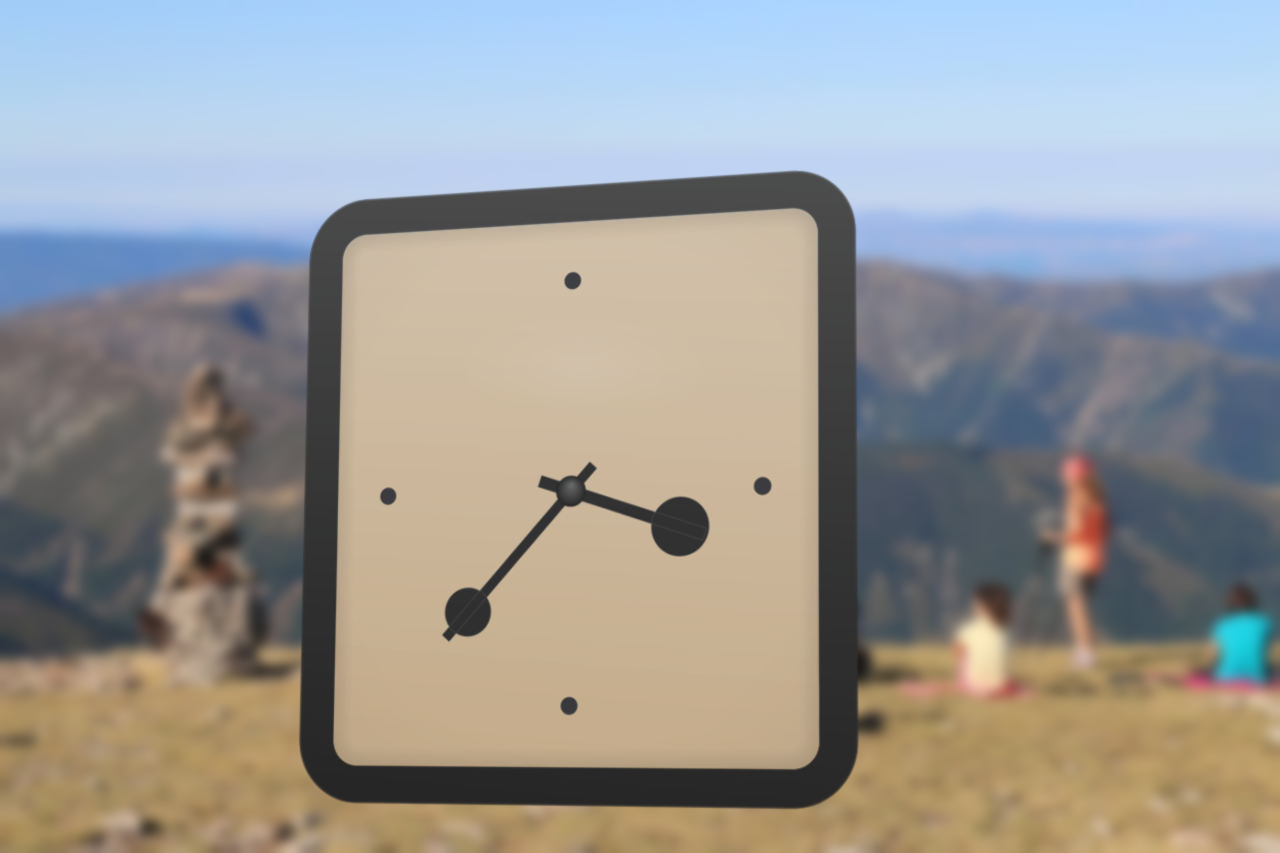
3:37
